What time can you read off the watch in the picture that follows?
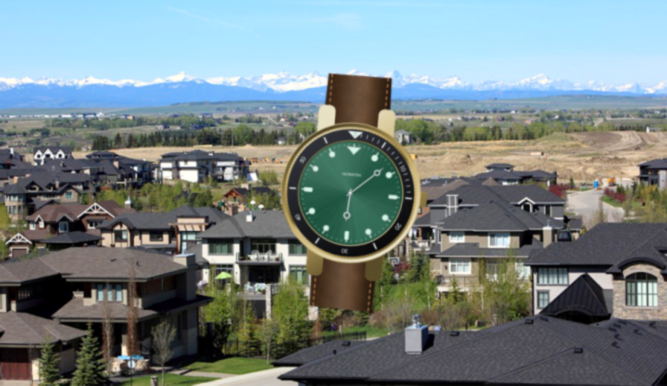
6:08
